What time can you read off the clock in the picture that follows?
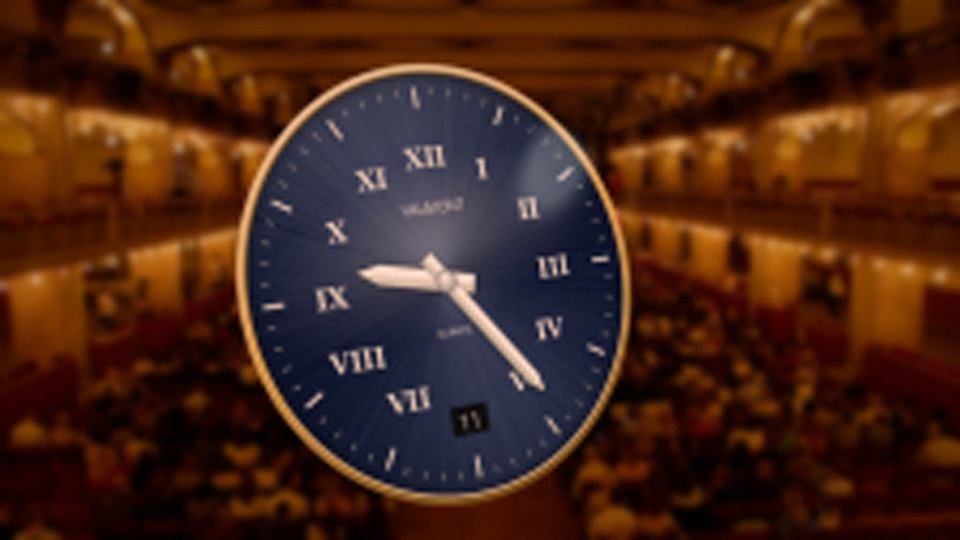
9:24
